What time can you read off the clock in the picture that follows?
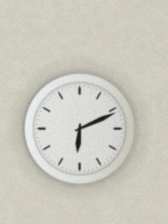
6:11
